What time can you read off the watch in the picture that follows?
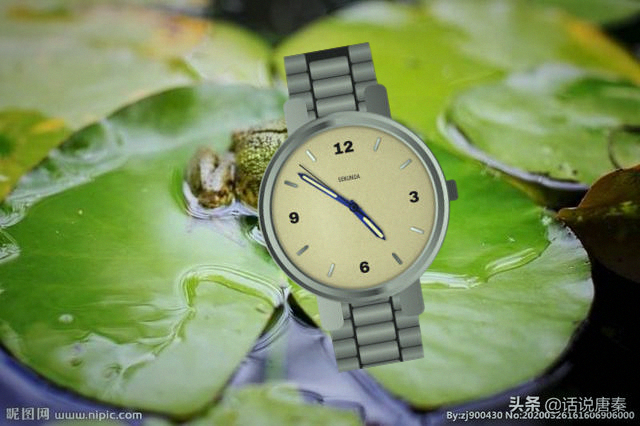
4:51:53
